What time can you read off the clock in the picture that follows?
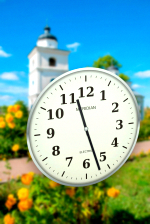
11:27
